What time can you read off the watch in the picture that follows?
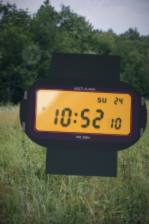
10:52:10
